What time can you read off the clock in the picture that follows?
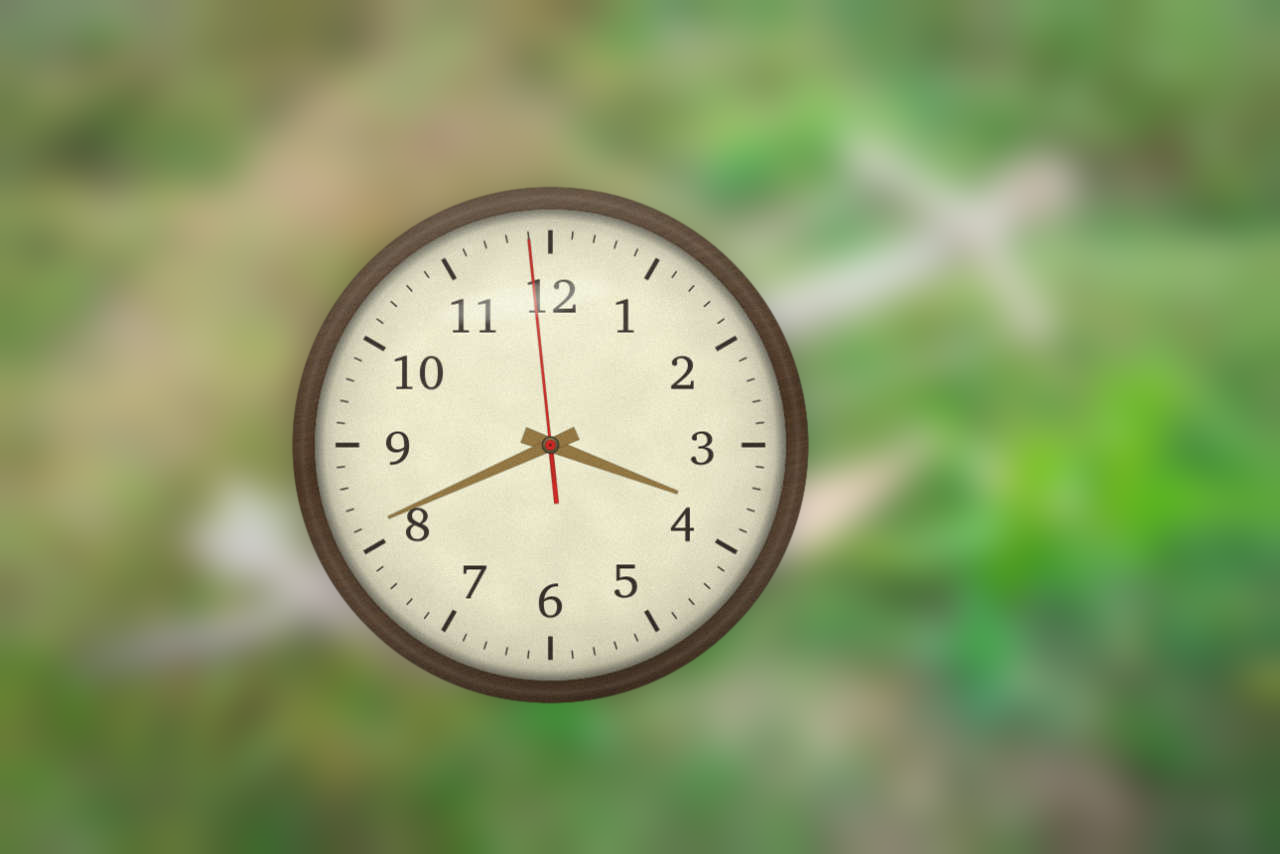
3:40:59
